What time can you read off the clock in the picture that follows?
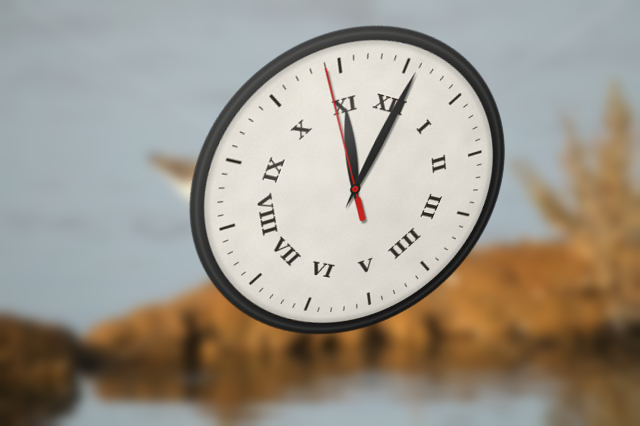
11:00:54
